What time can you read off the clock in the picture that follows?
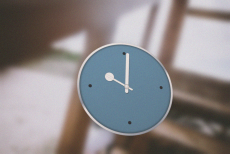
10:01
